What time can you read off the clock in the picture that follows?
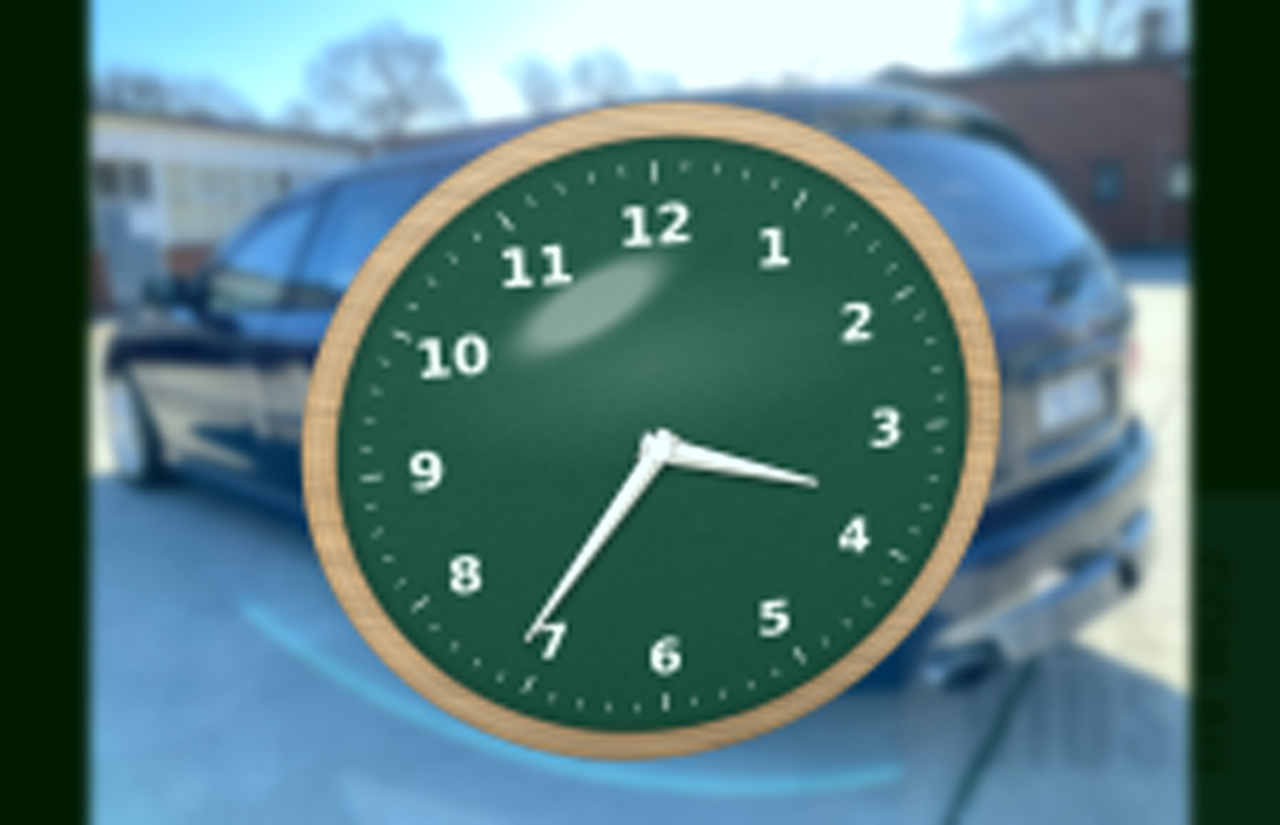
3:36
